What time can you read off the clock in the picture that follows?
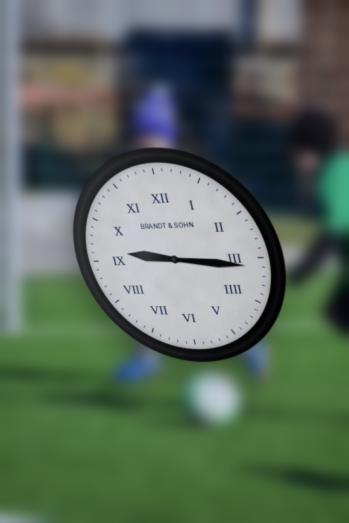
9:16
